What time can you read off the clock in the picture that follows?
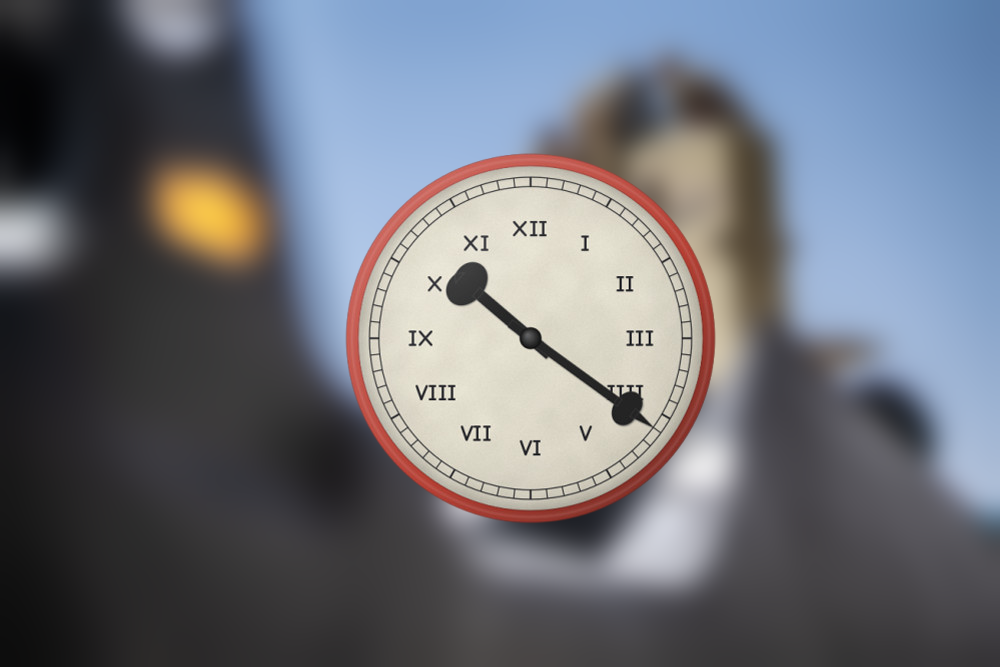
10:21
